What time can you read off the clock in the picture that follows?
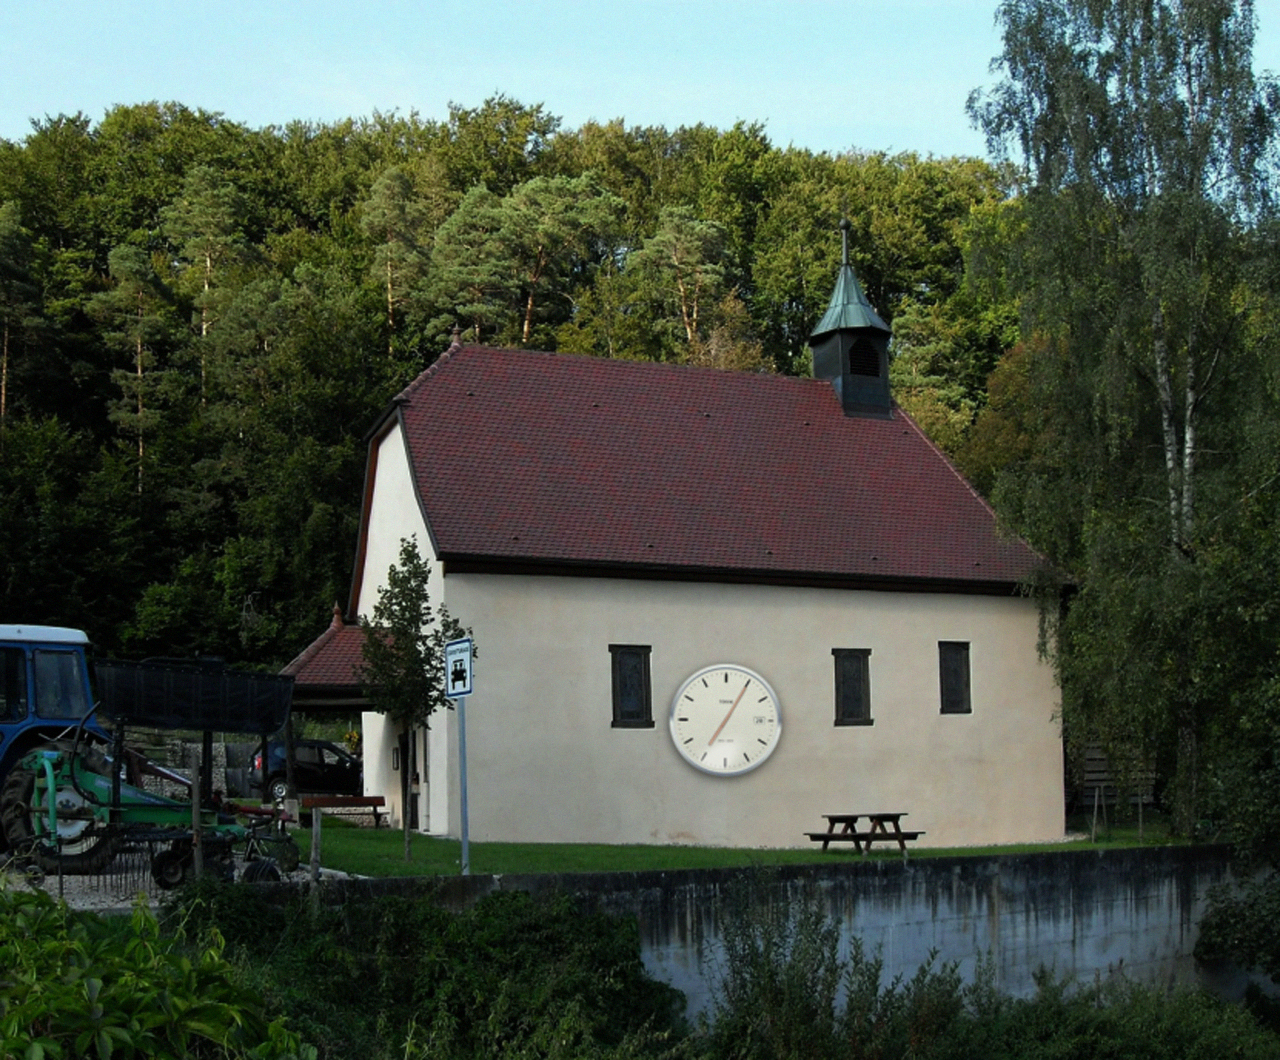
7:05
